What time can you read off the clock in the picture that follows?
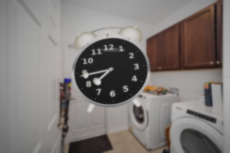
7:44
